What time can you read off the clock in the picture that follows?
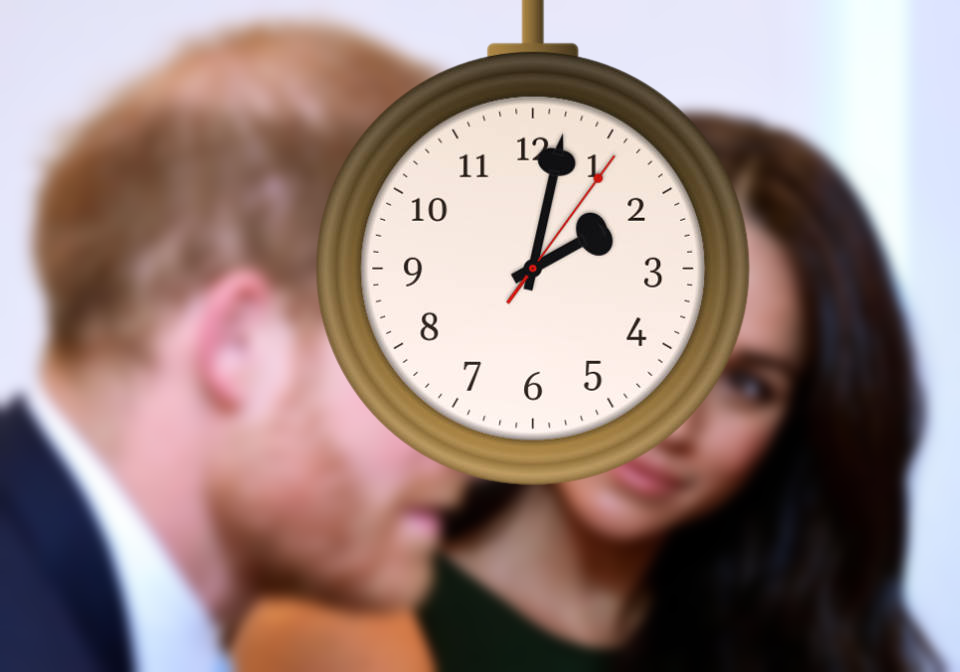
2:02:06
